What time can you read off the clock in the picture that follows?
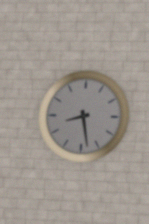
8:28
